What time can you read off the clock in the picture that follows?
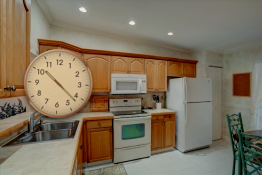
10:22
